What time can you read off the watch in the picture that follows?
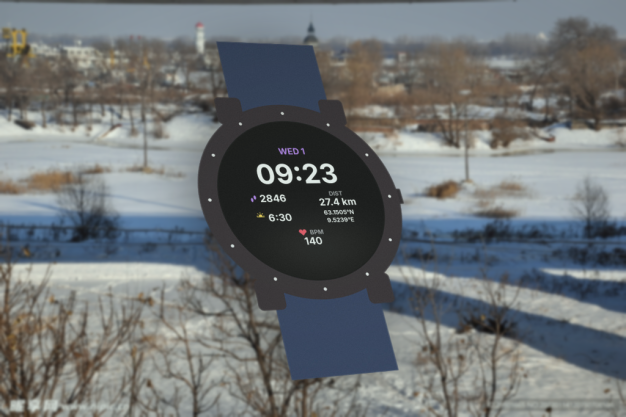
9:23
